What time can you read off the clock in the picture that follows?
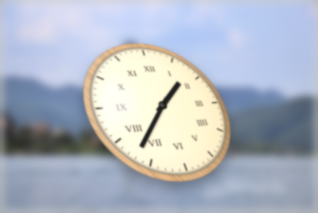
1:37
